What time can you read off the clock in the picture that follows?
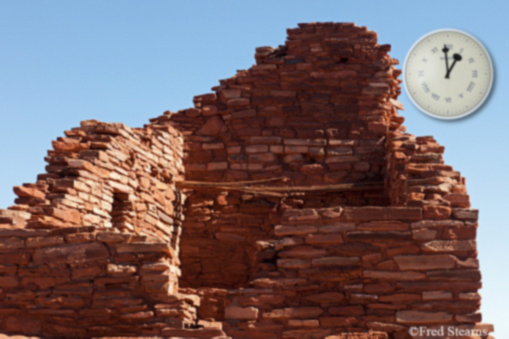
12:59
